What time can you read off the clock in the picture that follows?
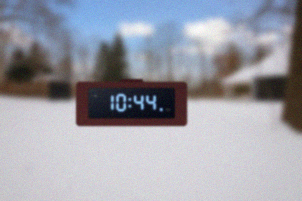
10:44
